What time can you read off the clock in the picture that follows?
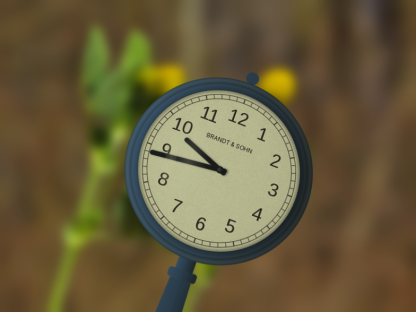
9:44
